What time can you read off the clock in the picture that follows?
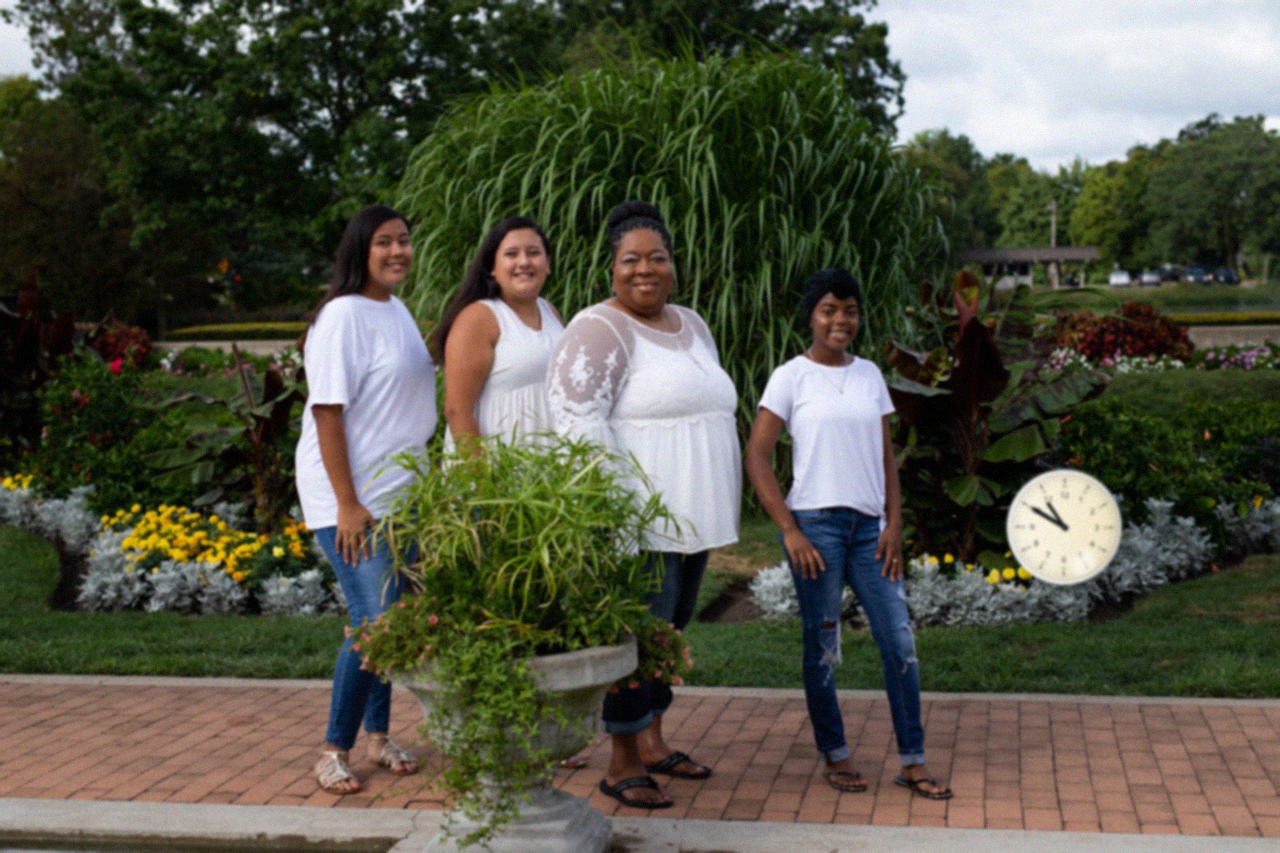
10:50
